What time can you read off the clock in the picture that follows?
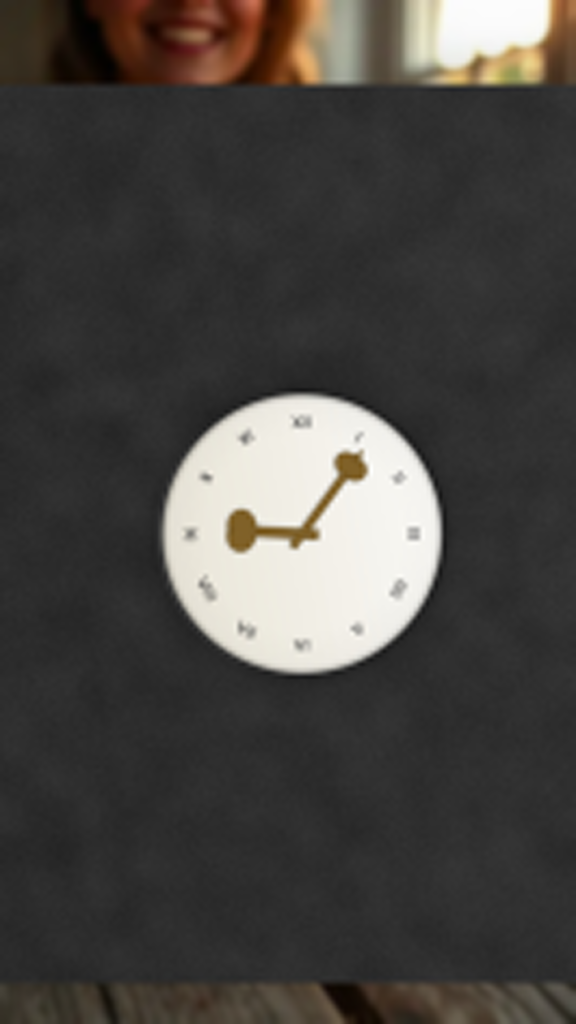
9:06
